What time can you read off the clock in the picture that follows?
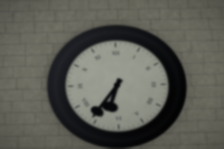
6:36
